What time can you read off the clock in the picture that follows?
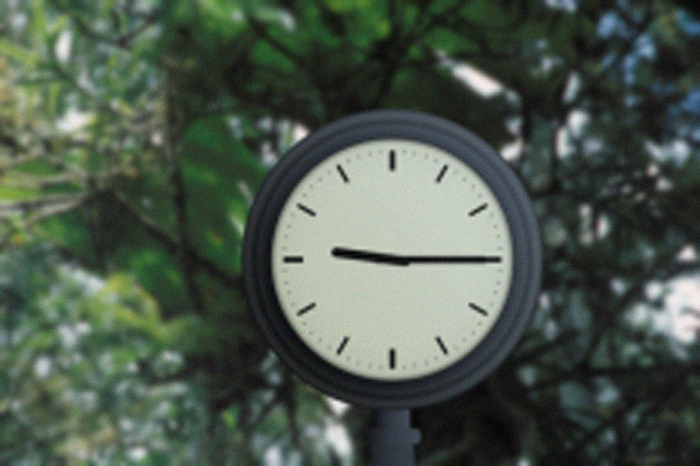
9:15
